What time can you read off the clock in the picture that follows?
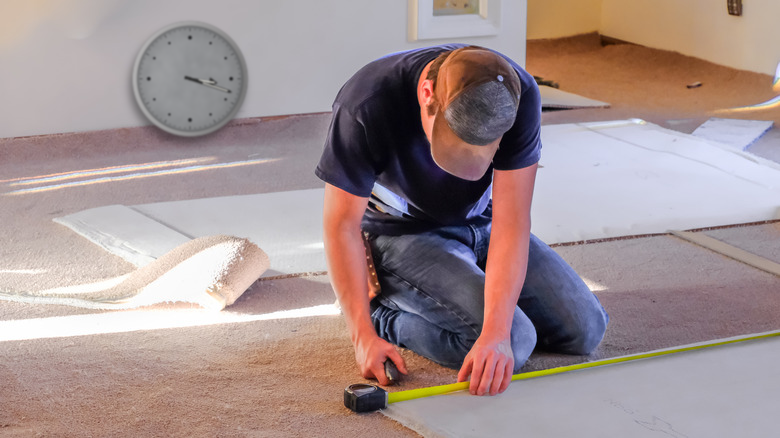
3:18
